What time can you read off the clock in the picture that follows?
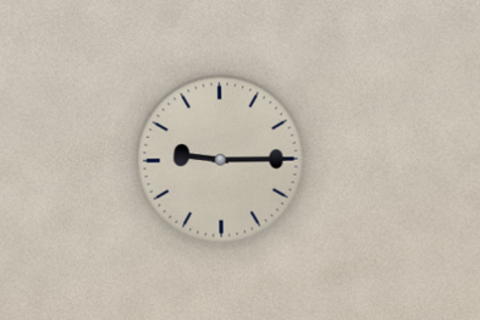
9:15
